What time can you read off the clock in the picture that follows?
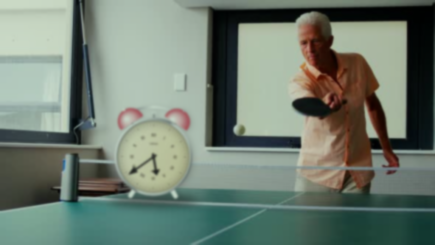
5:39
